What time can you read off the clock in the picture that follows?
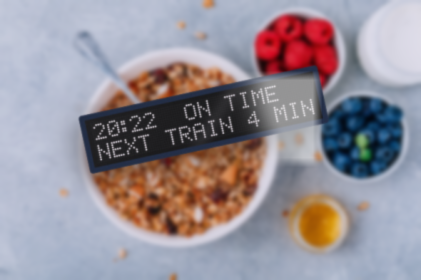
20:22
